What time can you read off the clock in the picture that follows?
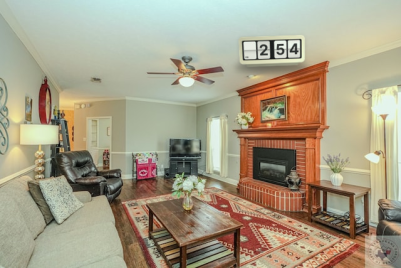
2:54
